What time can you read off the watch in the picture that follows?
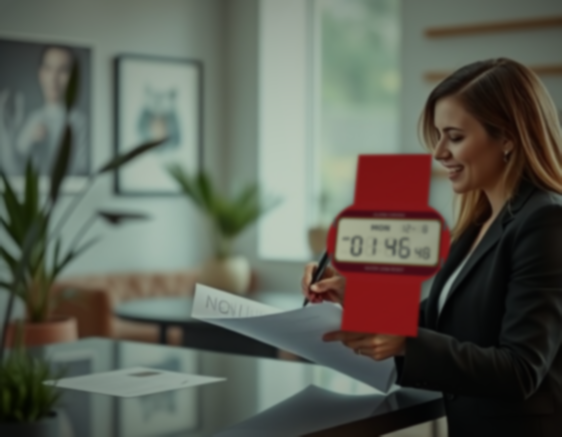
1:46
